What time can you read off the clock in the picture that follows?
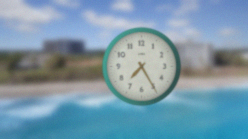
7:25
